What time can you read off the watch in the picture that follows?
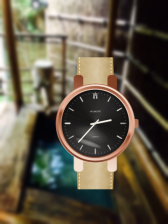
2:37
